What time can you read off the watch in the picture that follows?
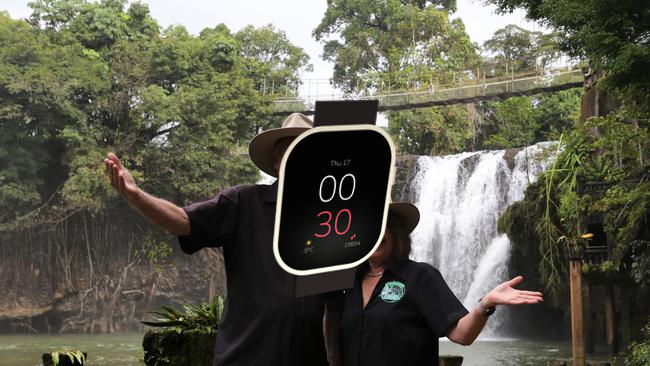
0:30
